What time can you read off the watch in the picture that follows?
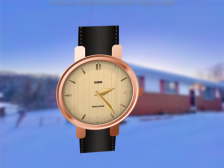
2:24
